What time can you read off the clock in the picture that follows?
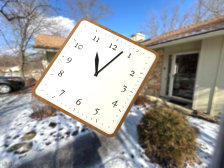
11:03
